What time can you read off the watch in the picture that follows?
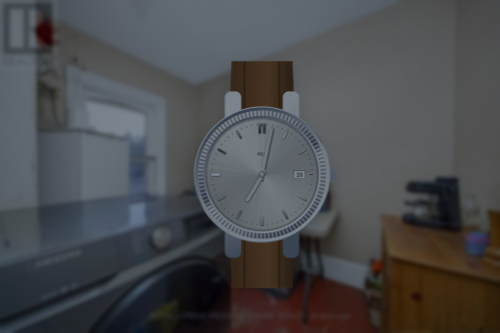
7:02
